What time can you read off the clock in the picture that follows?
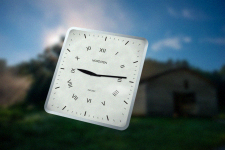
9:14
